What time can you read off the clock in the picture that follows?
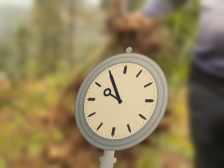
9:55
